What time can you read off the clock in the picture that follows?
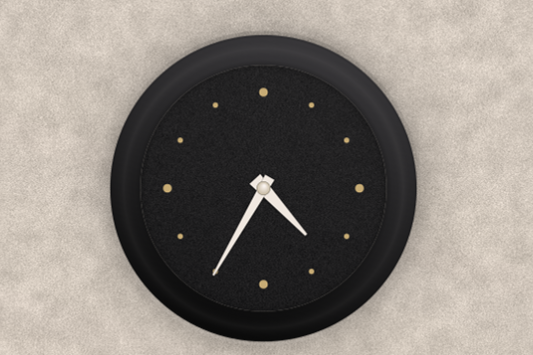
4:35
